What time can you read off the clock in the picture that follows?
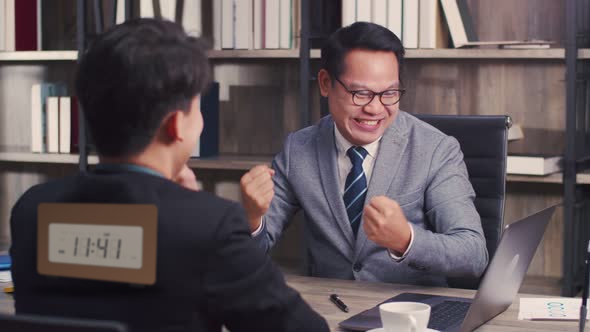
11:41
